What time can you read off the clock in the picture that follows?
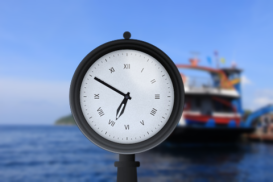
6:50
